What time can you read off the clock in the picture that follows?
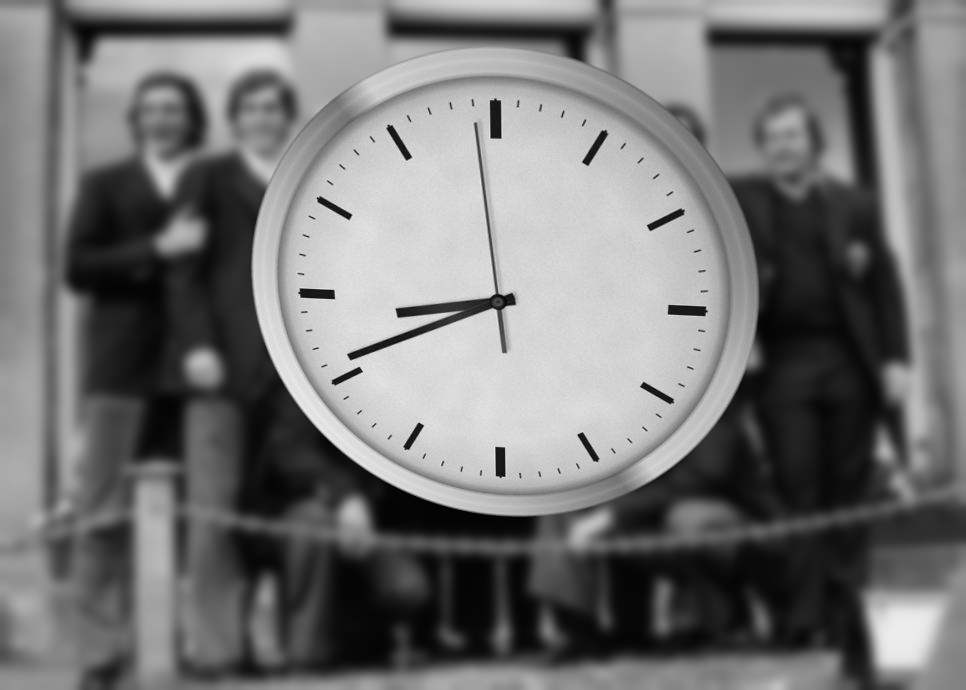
8:40:59
